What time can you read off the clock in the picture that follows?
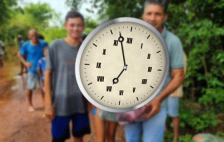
6:57
